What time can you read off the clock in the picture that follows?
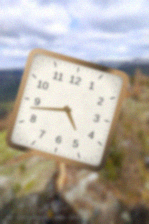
4:43
